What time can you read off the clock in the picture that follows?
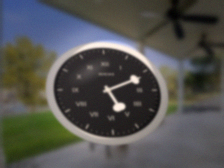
5:11
